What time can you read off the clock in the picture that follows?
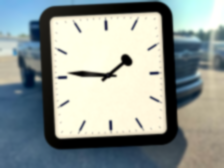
1:46
